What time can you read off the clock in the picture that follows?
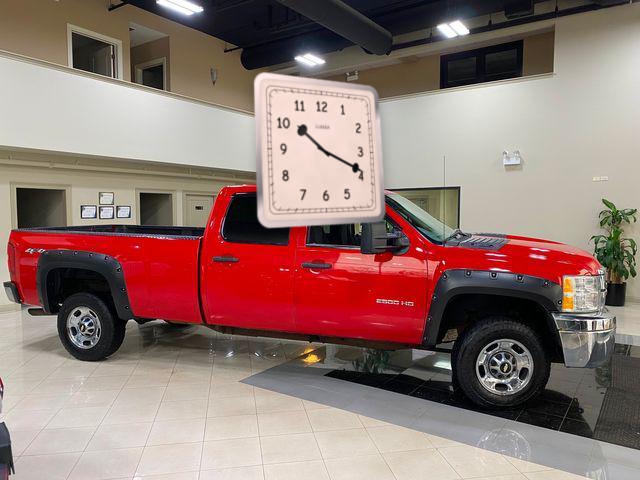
10:19
